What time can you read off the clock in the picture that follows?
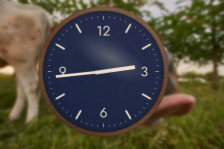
2:44
